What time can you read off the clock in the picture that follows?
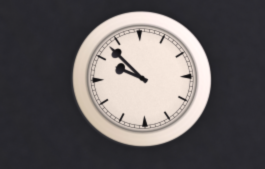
9:53
